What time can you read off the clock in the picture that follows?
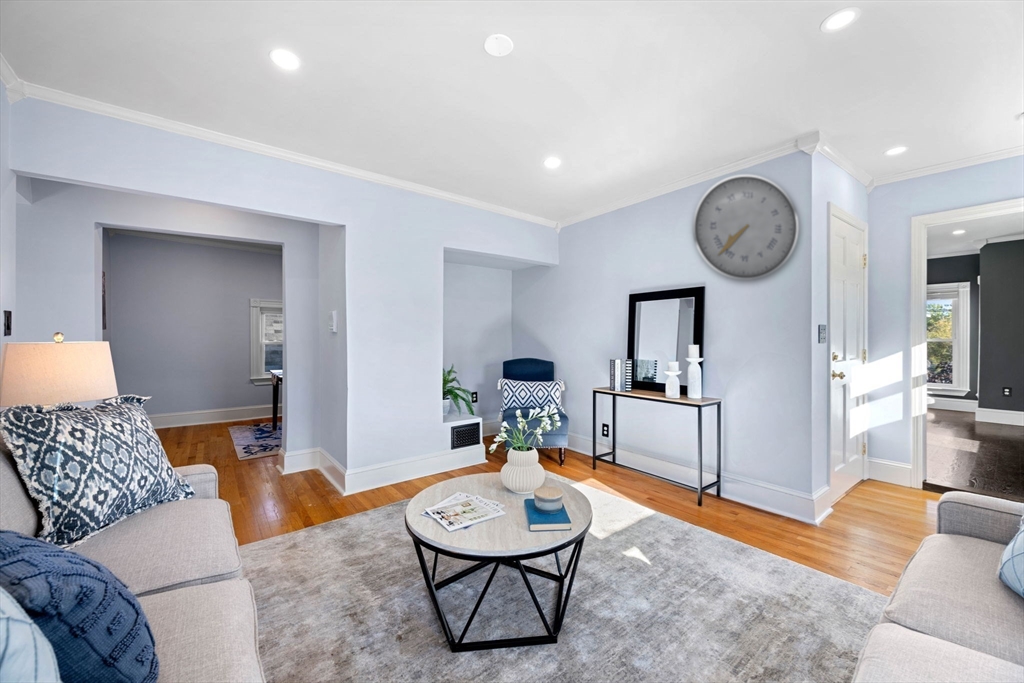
7:37
